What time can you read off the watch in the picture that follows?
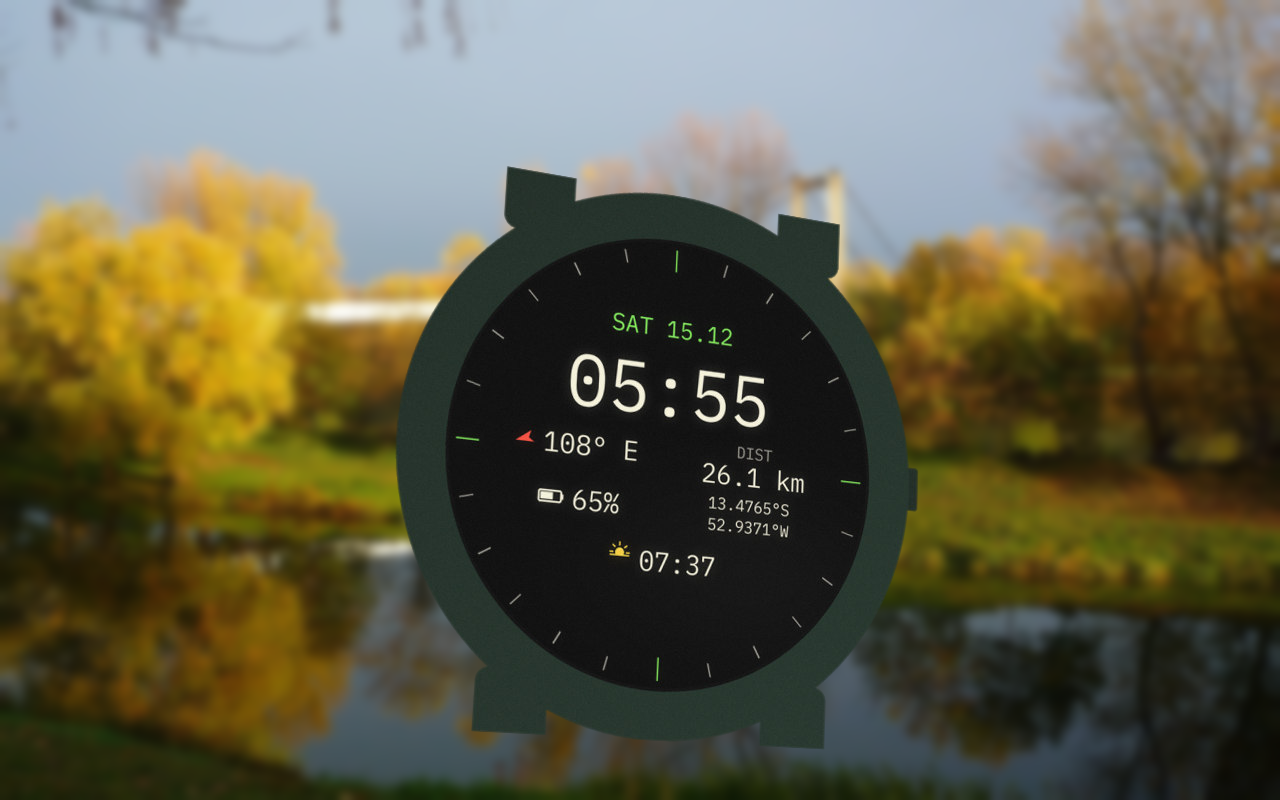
5:55
